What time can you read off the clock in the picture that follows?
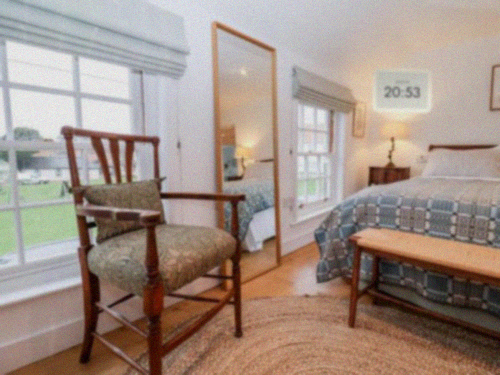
20:53
